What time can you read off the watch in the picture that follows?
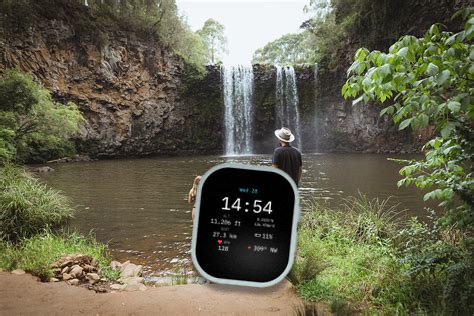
14:54
